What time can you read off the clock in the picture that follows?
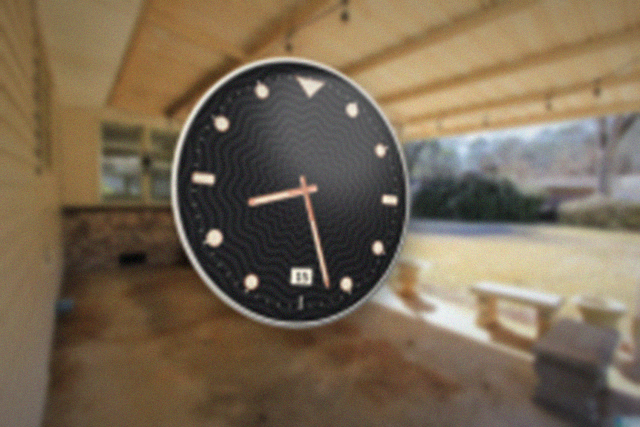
8:27
